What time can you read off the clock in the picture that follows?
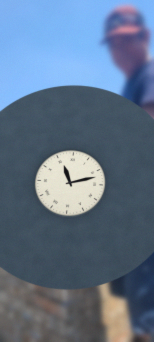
11:12
